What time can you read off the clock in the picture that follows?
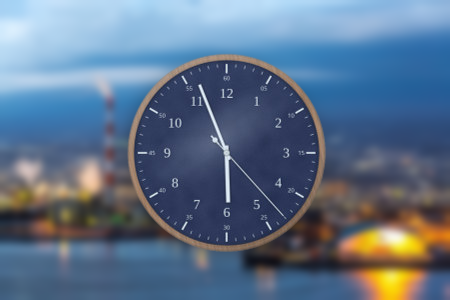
5:56:23
